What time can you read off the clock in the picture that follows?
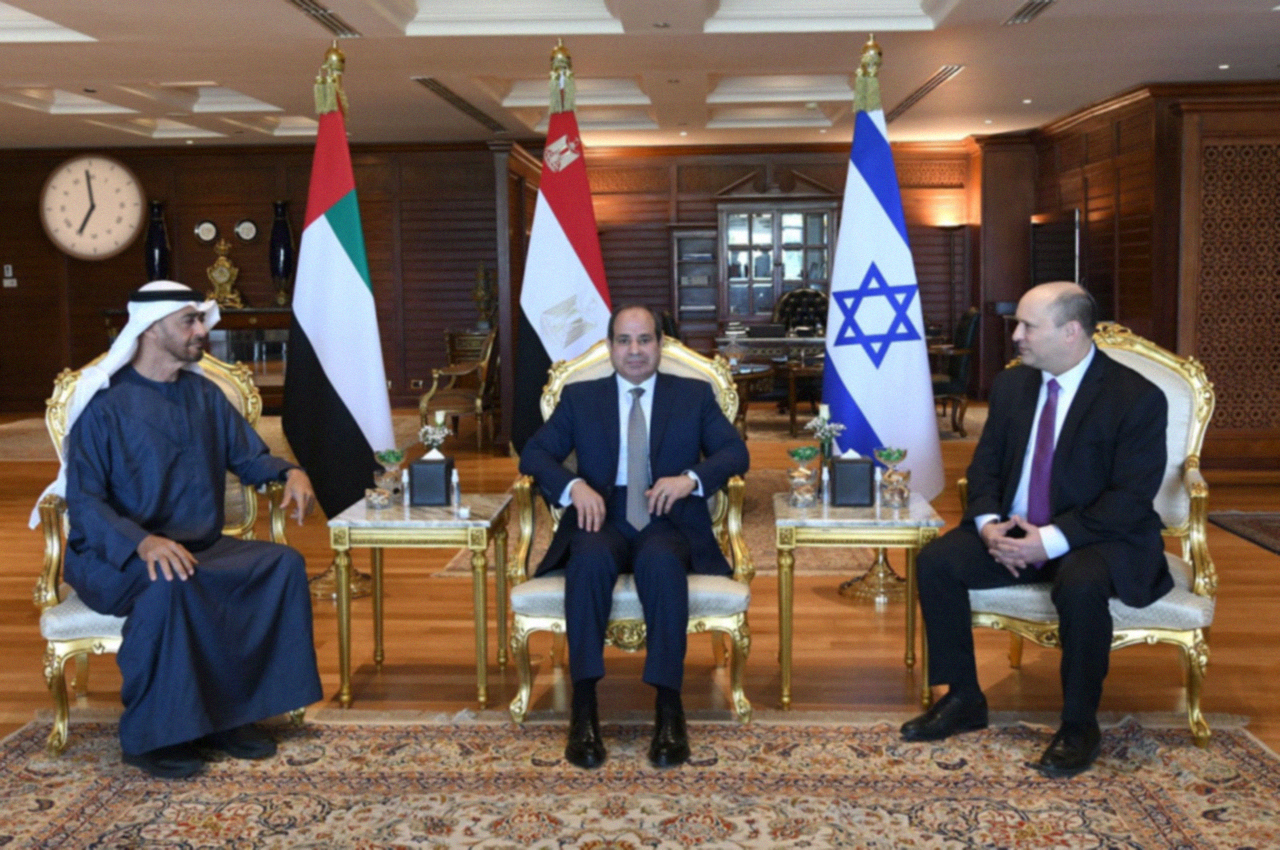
6:59
